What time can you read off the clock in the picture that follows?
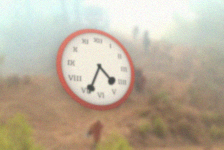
4:34
